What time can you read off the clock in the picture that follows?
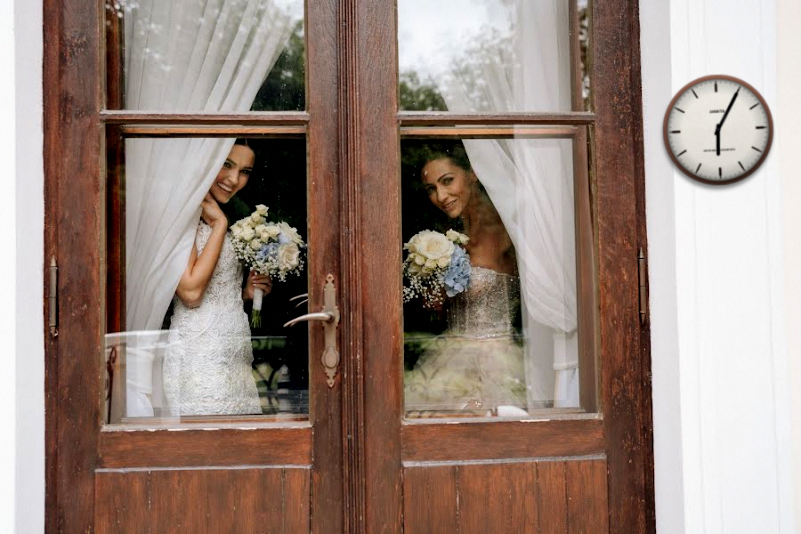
6:05
